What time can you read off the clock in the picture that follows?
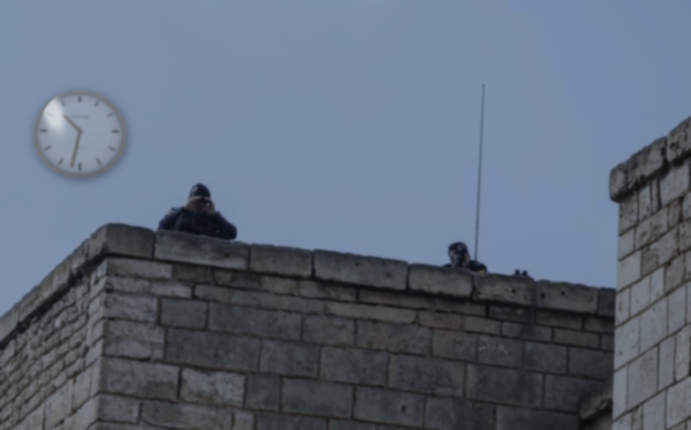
10:32
